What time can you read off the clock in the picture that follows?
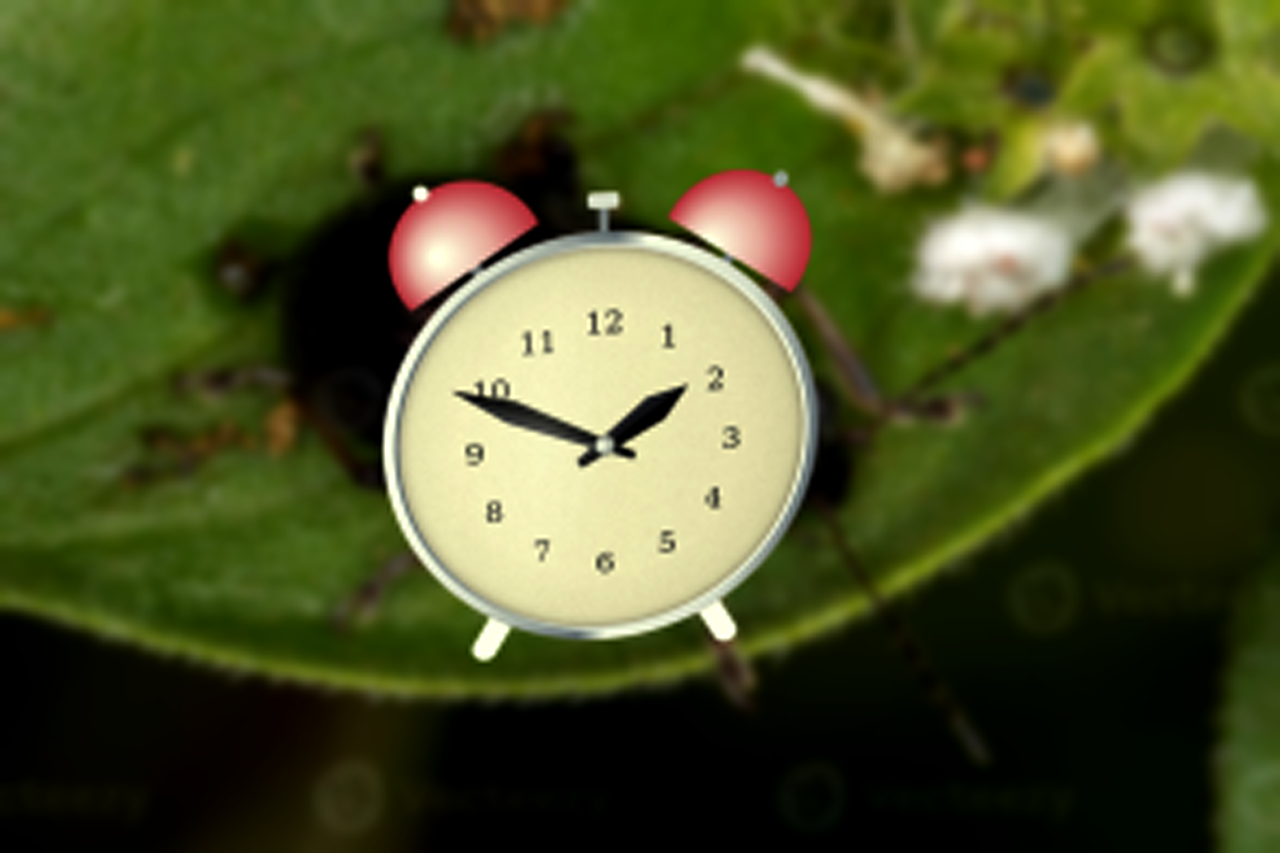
1:49
